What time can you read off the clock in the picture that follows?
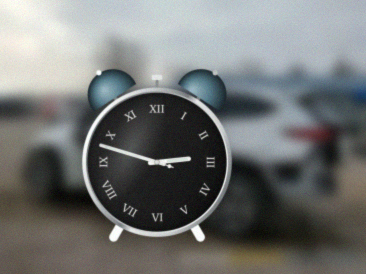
2:47:48
